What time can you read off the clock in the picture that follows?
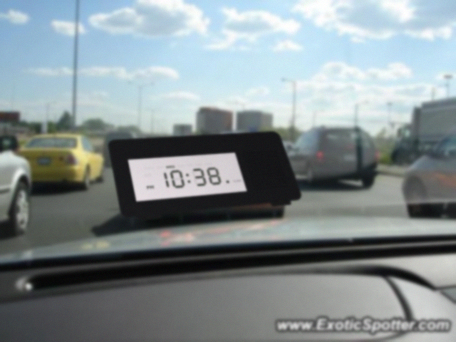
10:38
